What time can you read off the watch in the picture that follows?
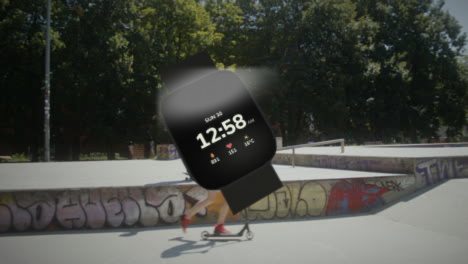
12:58
